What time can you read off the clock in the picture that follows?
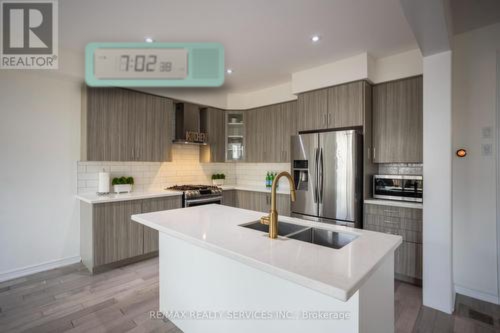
7:02
